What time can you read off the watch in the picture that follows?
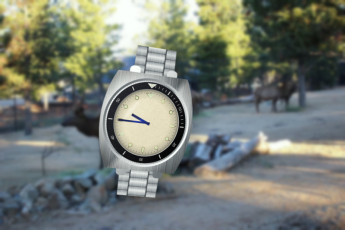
9:45
